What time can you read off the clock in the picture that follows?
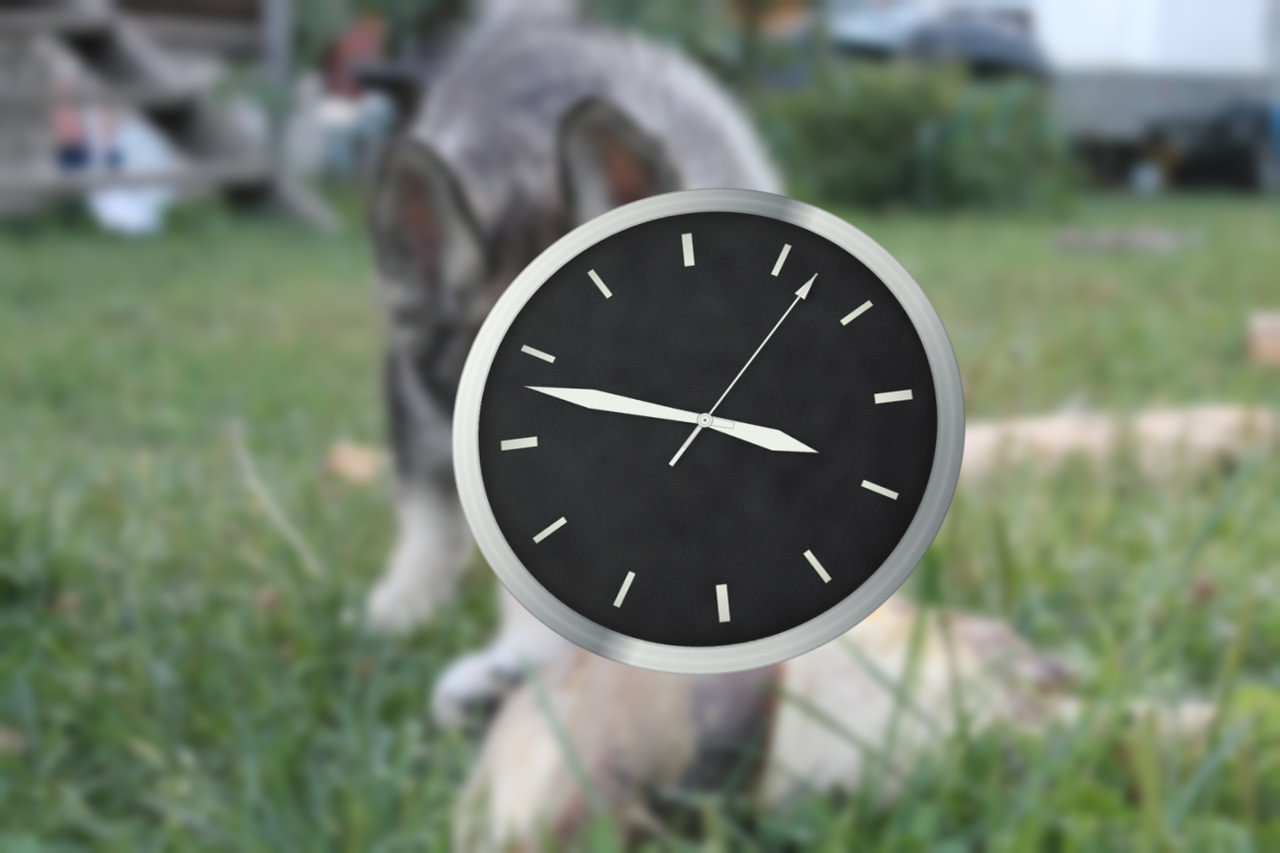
3:48:07
